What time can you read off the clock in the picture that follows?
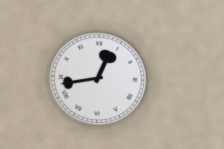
12:43
